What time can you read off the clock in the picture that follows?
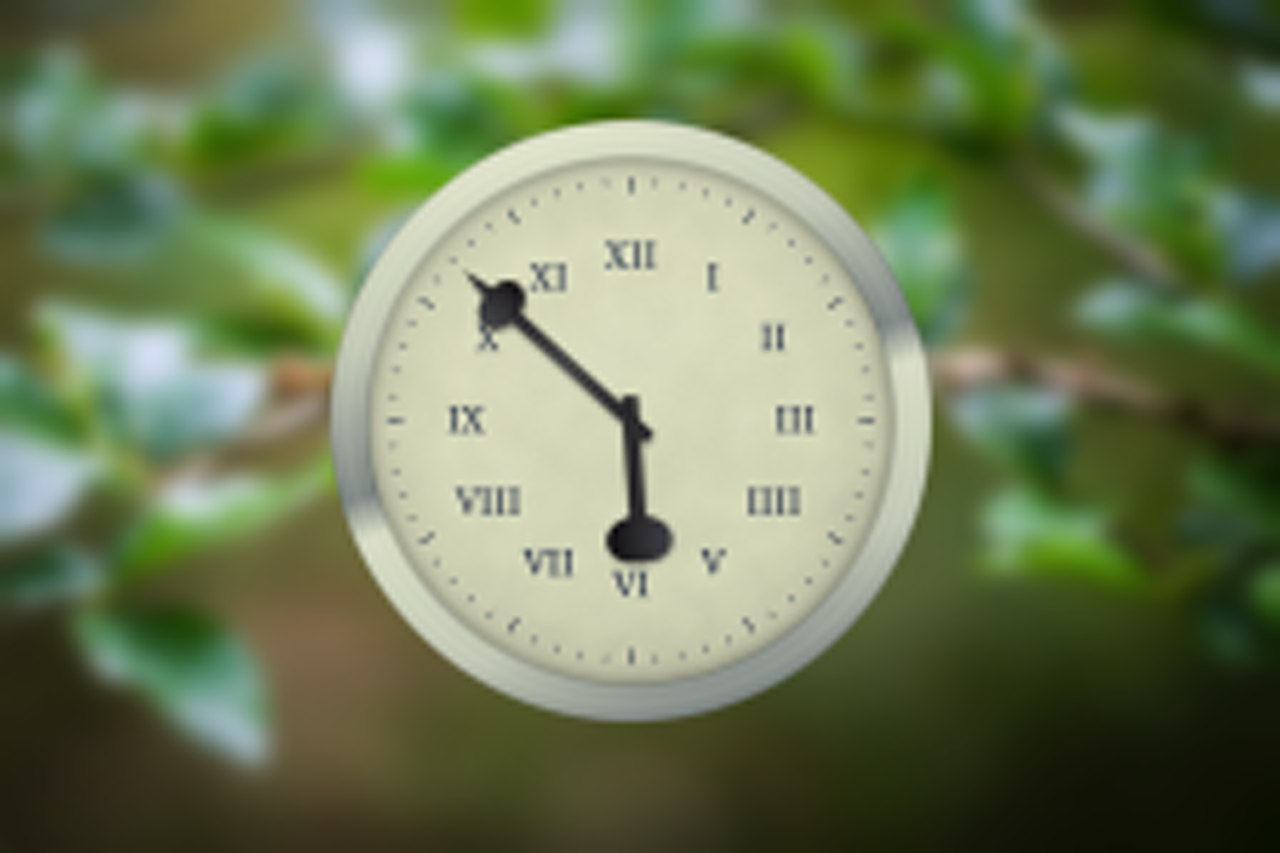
5:52
